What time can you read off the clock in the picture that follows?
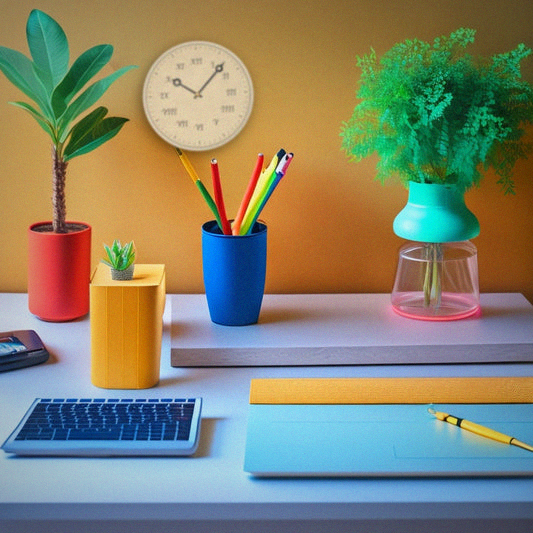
10:07
